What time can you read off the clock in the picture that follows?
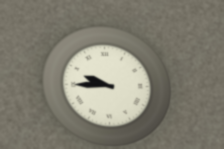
9:45
